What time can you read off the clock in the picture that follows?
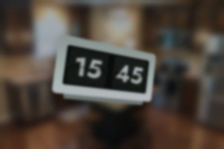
15:45
